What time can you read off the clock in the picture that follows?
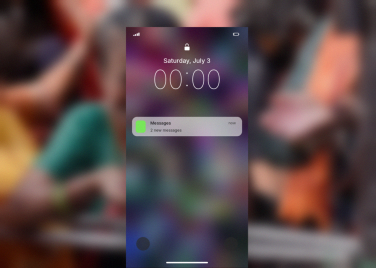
0:00
